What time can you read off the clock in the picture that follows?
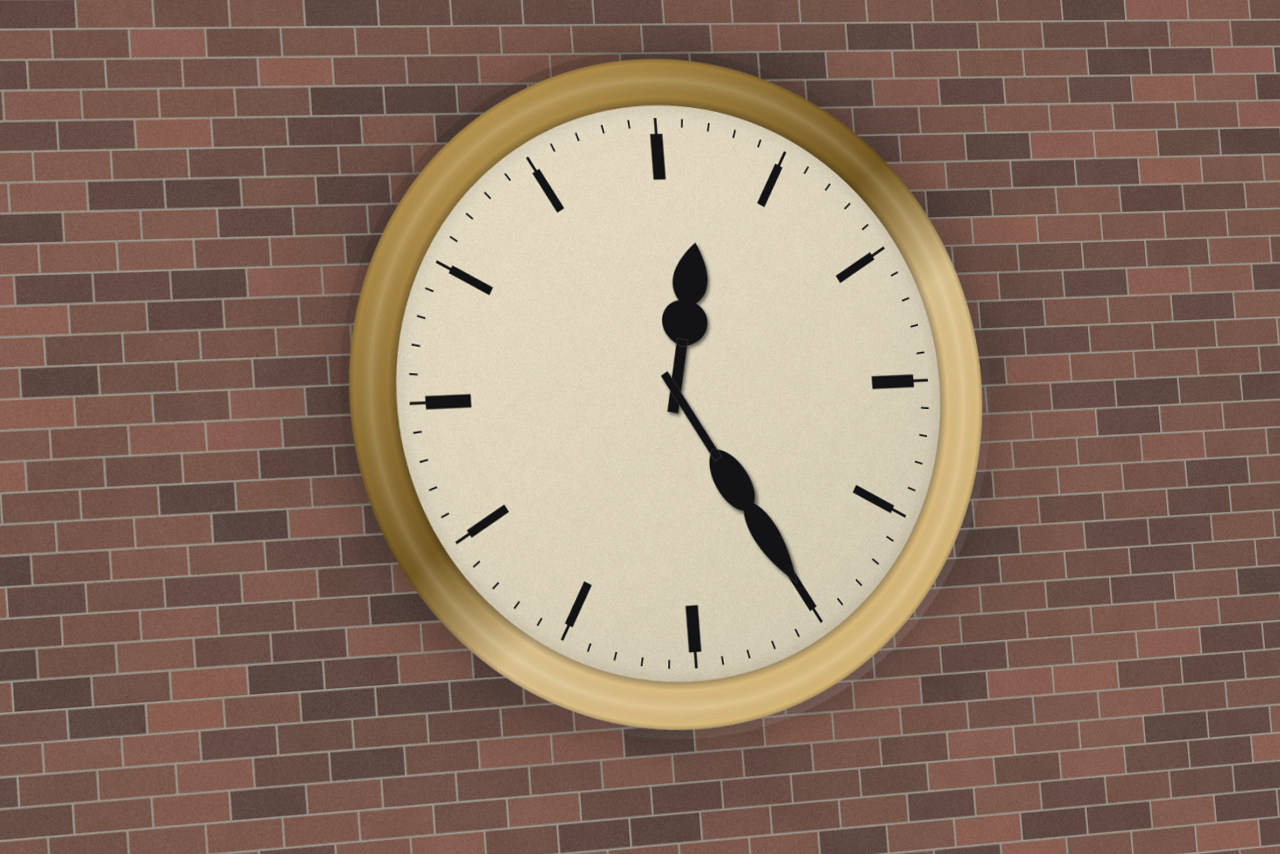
12:25
